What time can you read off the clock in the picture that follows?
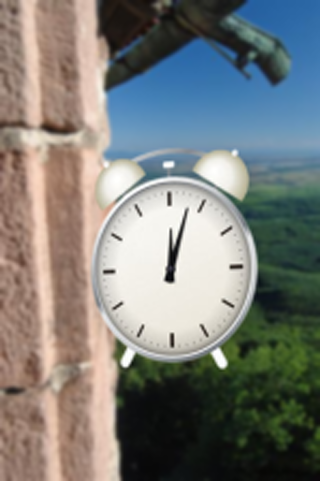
12:03
